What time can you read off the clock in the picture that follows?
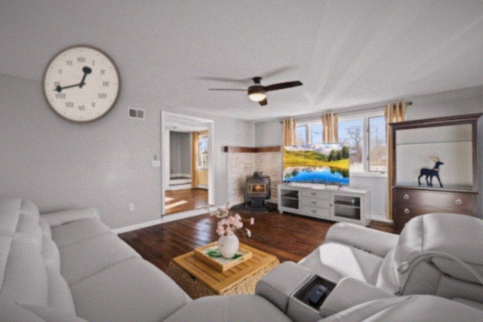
12:43
